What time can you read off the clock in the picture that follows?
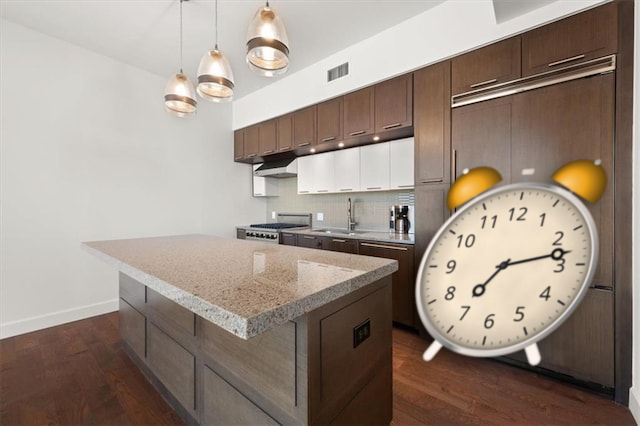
7:13
